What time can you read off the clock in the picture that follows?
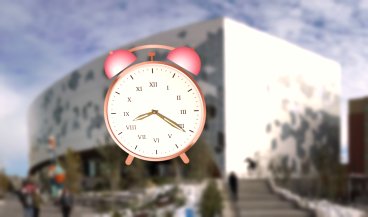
8:21
